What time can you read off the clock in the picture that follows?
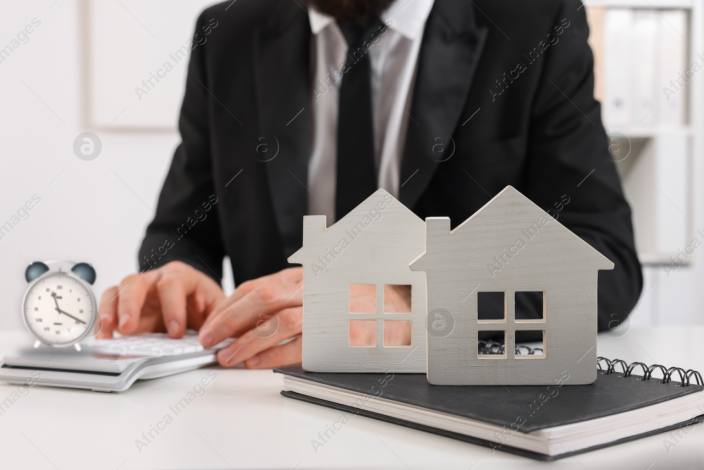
11:19
